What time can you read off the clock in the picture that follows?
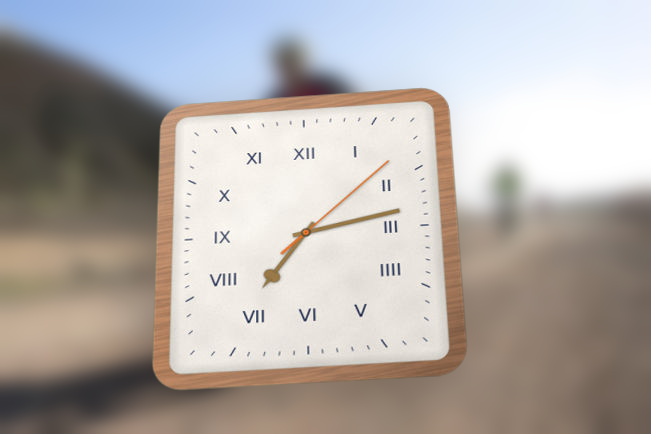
7:13:08
